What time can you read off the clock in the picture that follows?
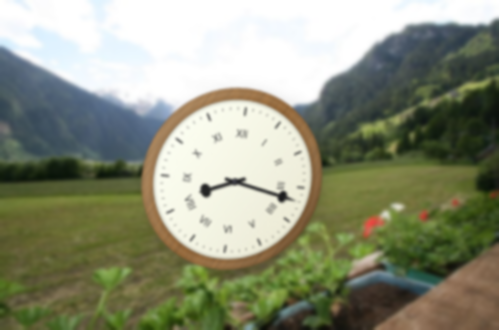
8:17
